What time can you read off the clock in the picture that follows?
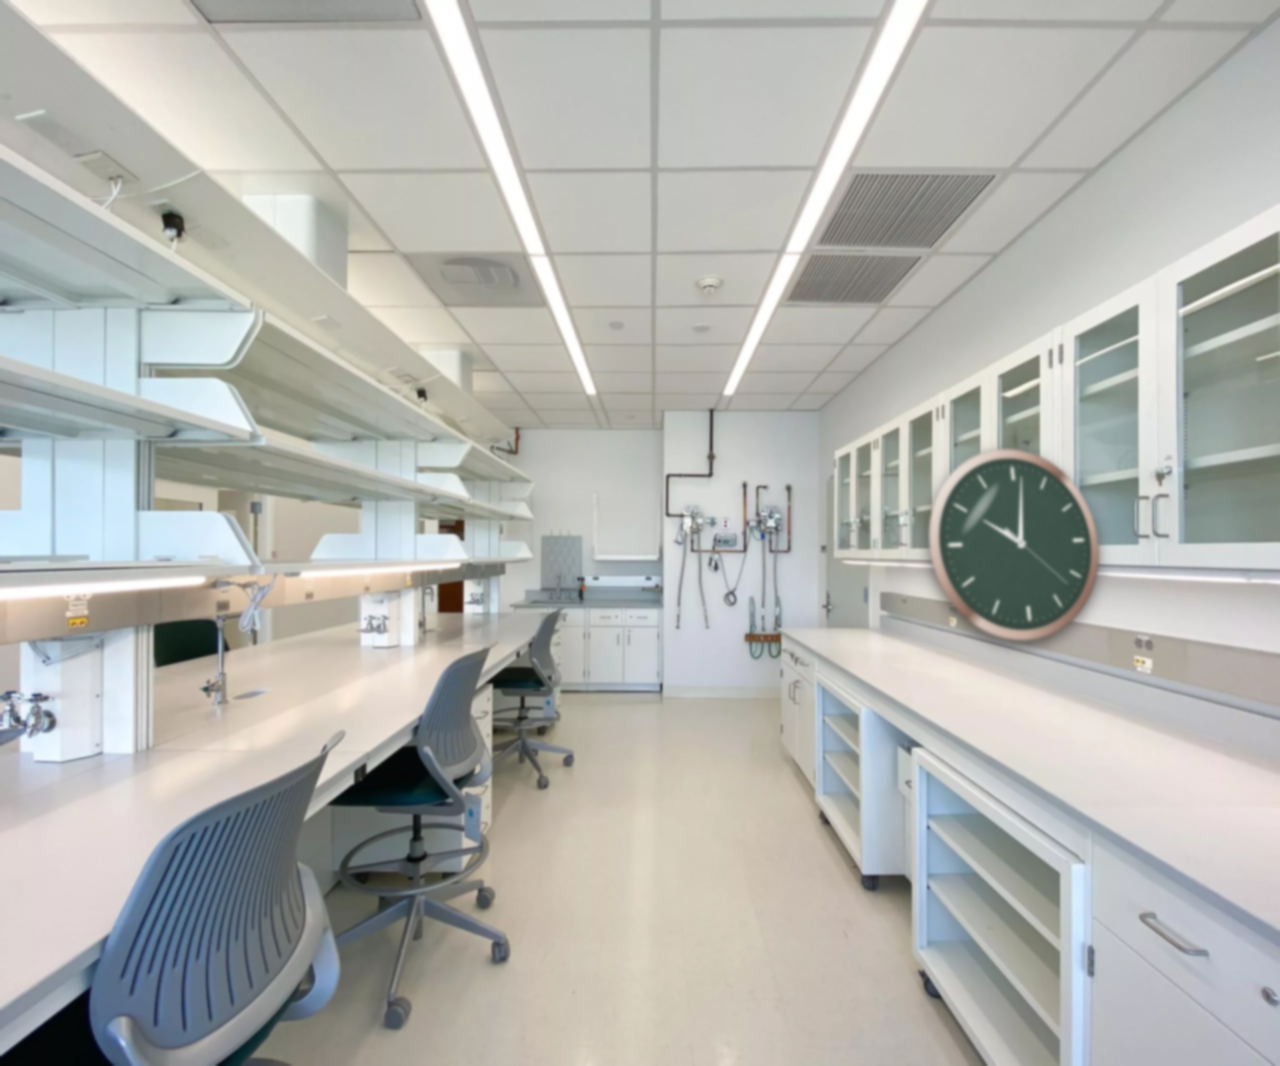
10:01:22
